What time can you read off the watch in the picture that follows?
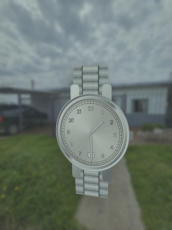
1:30
